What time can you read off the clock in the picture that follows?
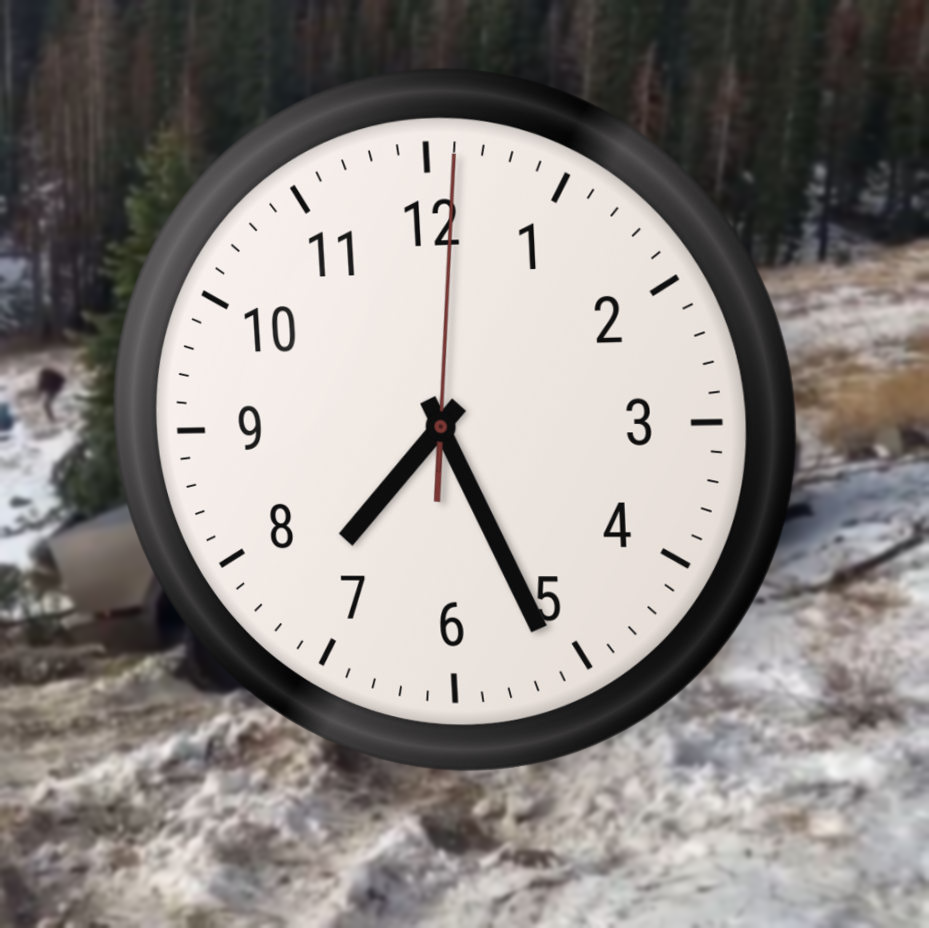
7:26:01
